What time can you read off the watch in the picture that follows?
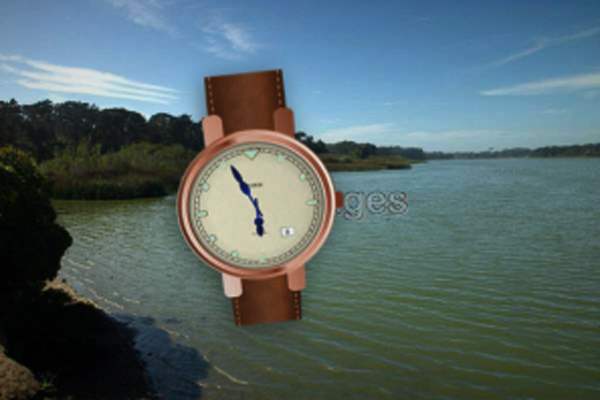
5:56
